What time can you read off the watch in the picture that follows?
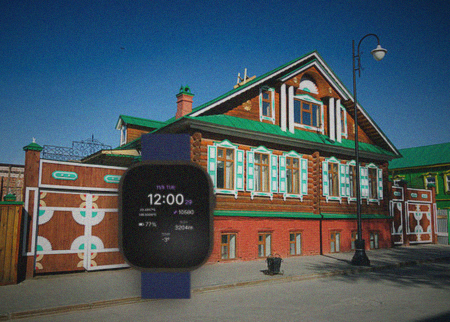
12:00
